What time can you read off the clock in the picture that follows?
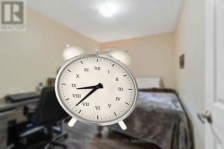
8:37
